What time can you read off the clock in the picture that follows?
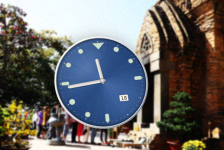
11:44
